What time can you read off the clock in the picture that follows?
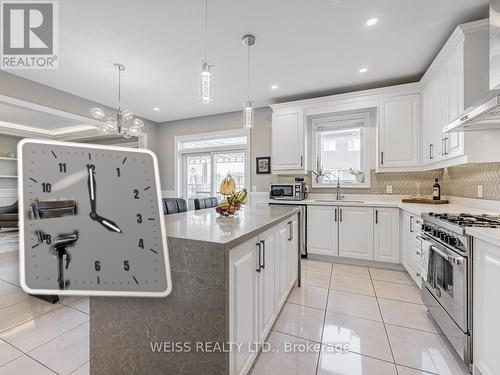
4:00
